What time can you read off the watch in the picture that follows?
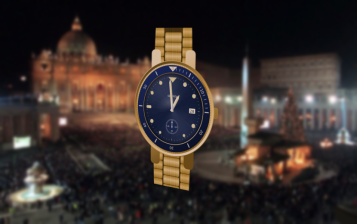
12:59
